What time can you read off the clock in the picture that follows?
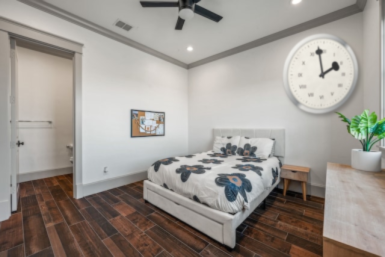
1:58
